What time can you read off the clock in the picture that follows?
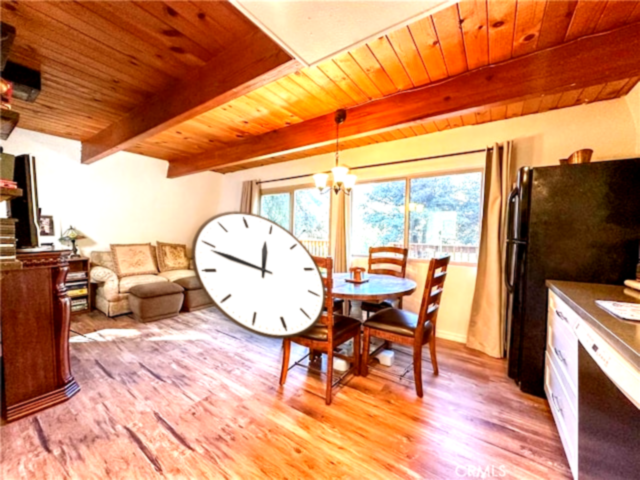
12:49
